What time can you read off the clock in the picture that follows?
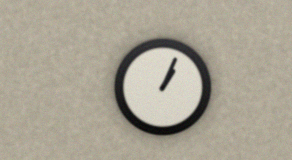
1:04
